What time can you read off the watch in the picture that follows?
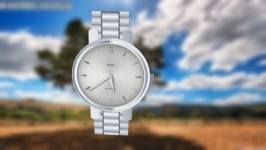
5:39
